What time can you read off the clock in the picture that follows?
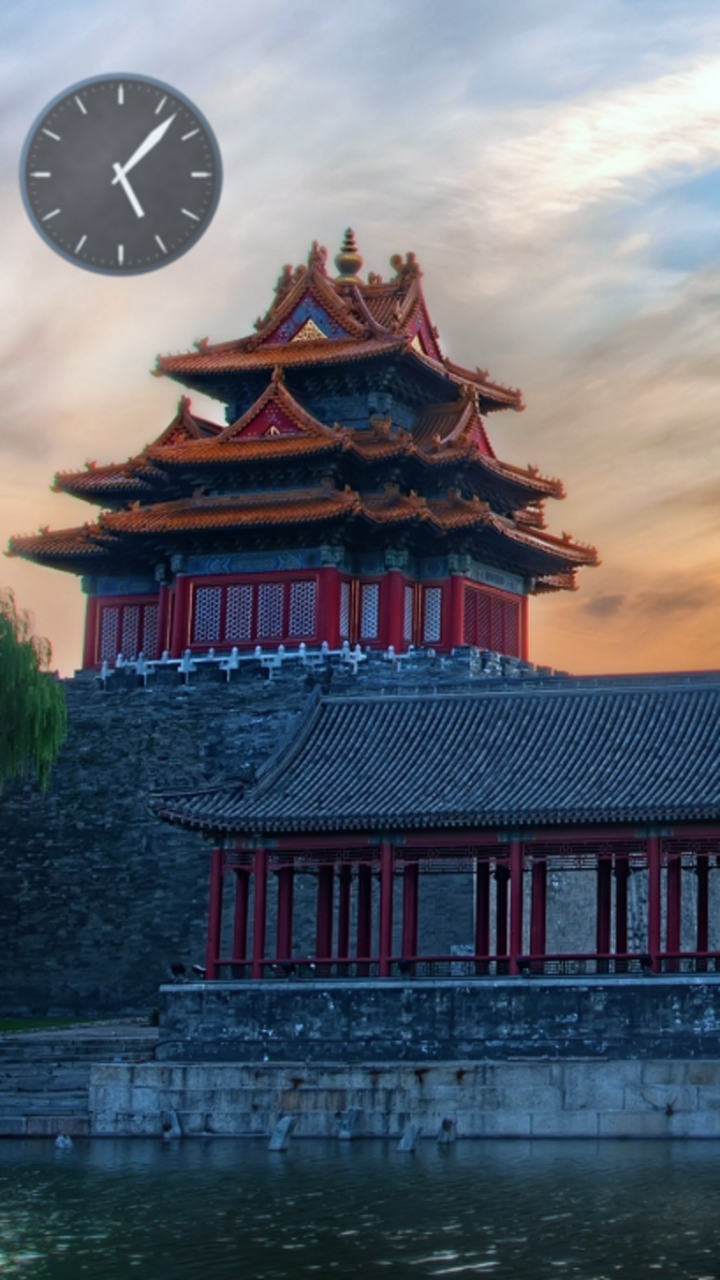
5:07
